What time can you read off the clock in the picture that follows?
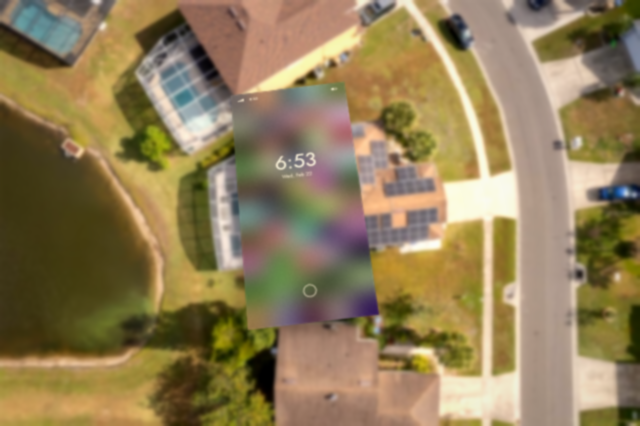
6:53
